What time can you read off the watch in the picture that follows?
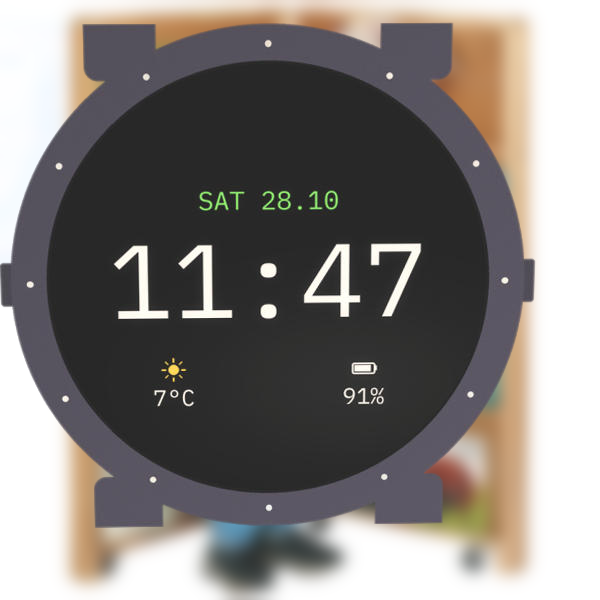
11:47
